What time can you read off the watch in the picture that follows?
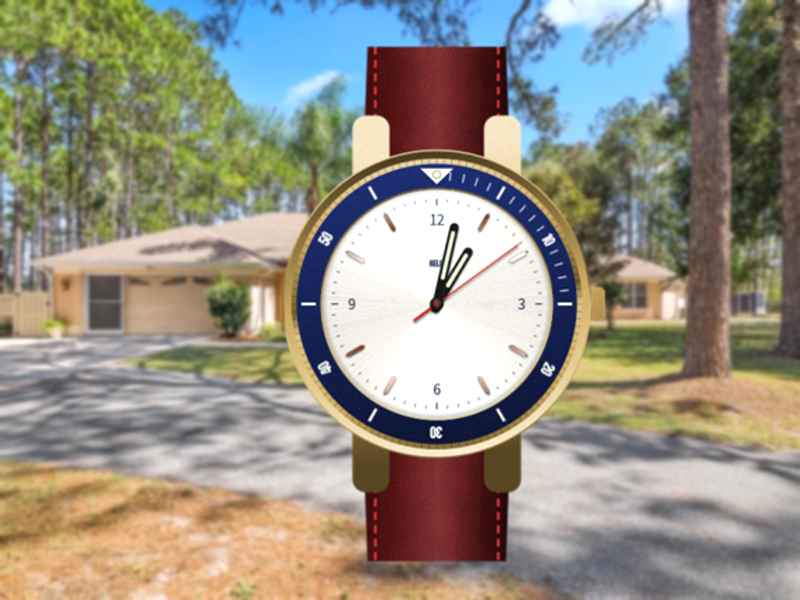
1:02:09
